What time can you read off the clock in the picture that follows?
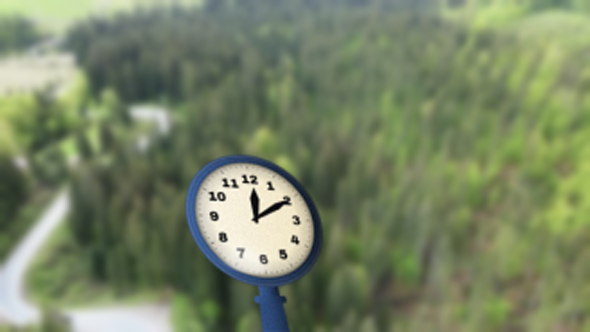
12:10
